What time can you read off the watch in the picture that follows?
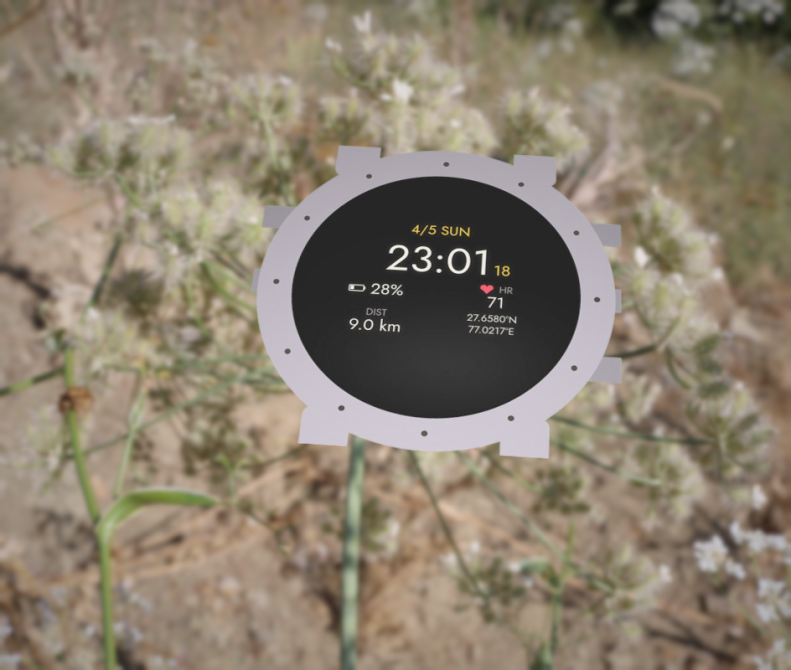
23:01:18
